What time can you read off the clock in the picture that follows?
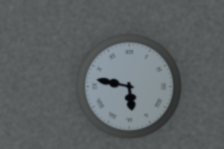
5:47
